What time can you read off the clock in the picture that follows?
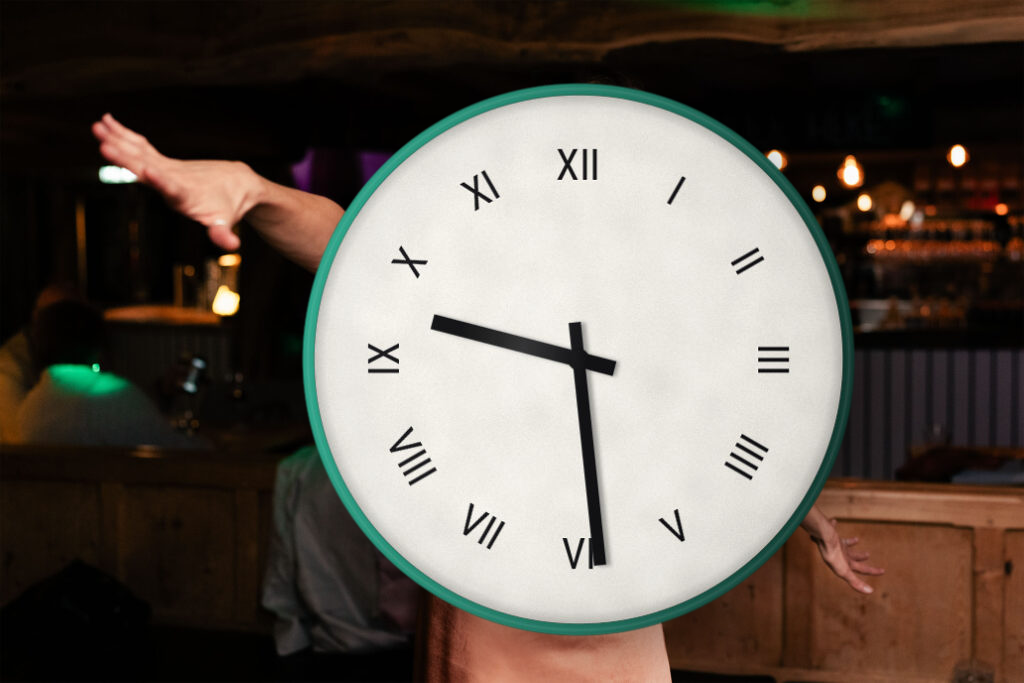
9:29
